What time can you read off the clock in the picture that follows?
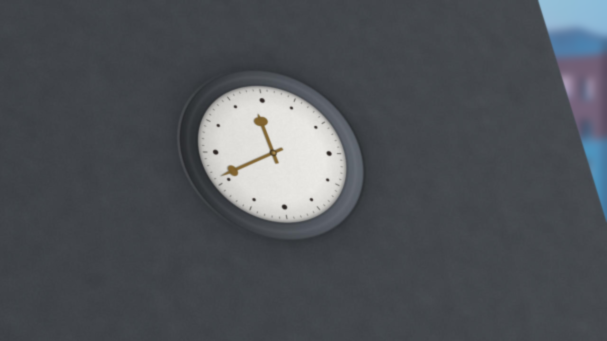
11:41
